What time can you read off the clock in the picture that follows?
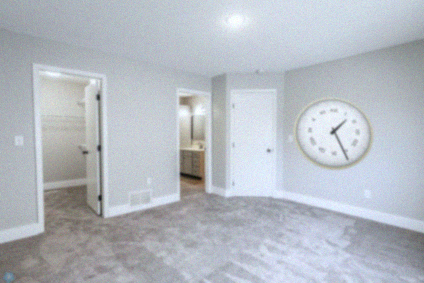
1:26
